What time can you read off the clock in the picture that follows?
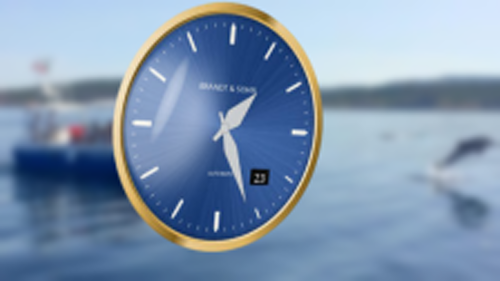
1:26
